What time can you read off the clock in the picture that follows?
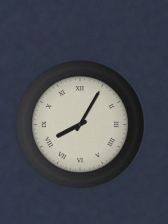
8:05
